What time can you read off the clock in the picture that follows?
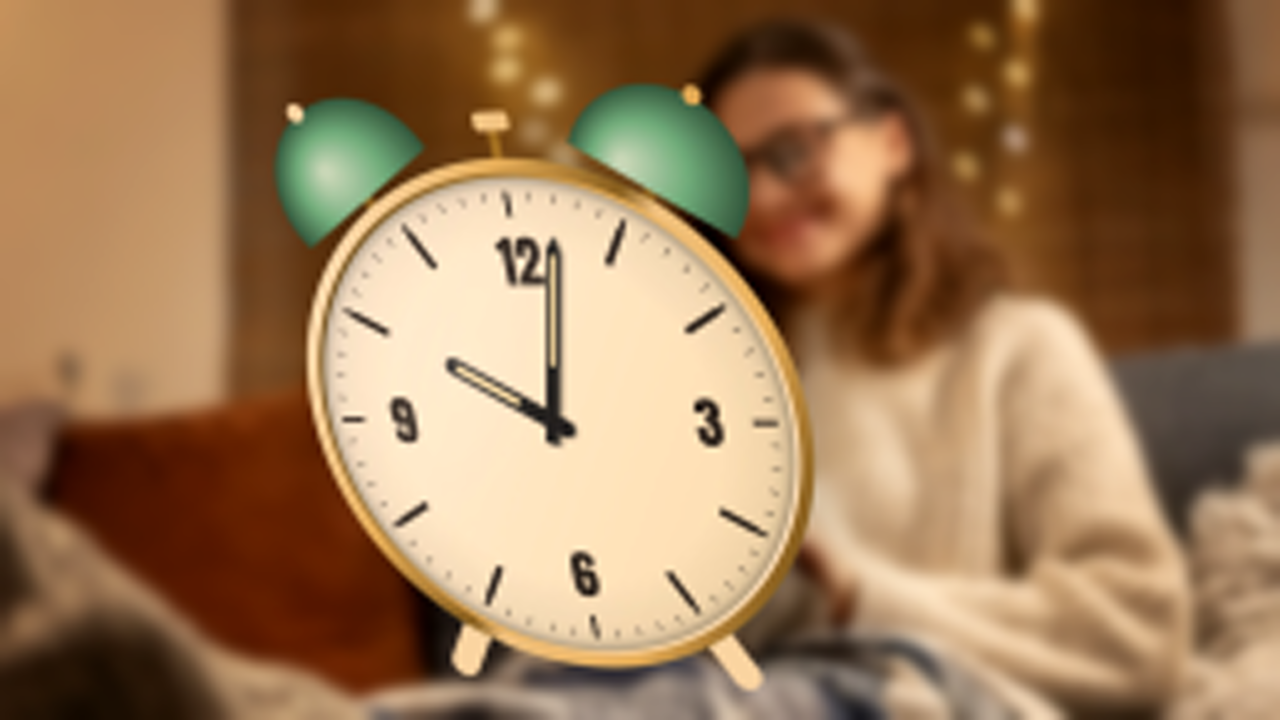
10:02
